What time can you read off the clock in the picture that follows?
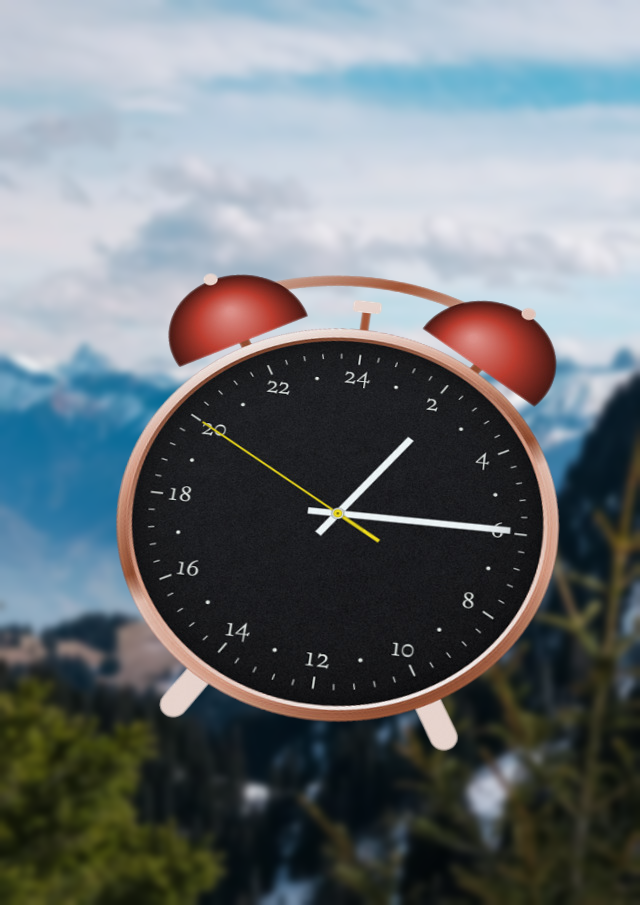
2:14:50
